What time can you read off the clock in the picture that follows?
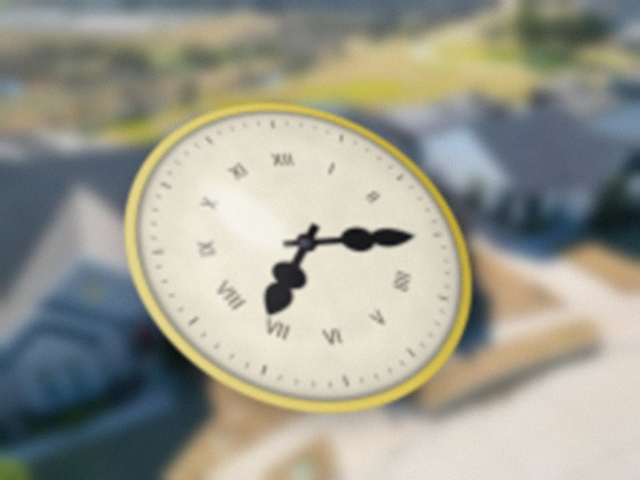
7:15
